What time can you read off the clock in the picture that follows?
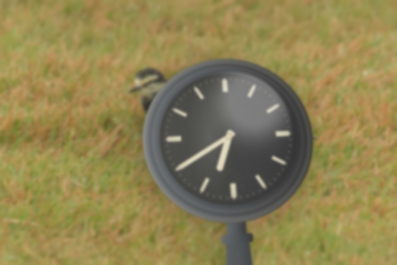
6:40
